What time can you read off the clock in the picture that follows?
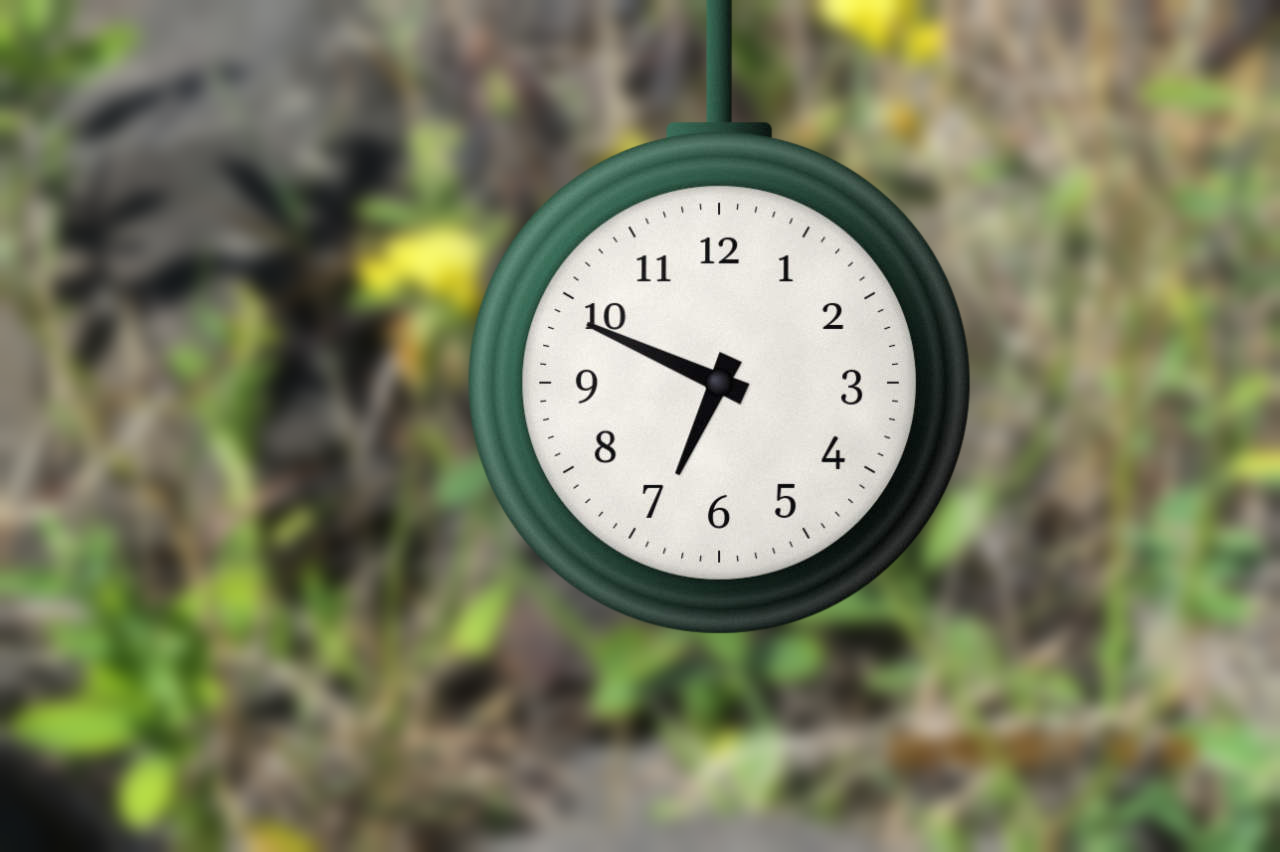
6:49
